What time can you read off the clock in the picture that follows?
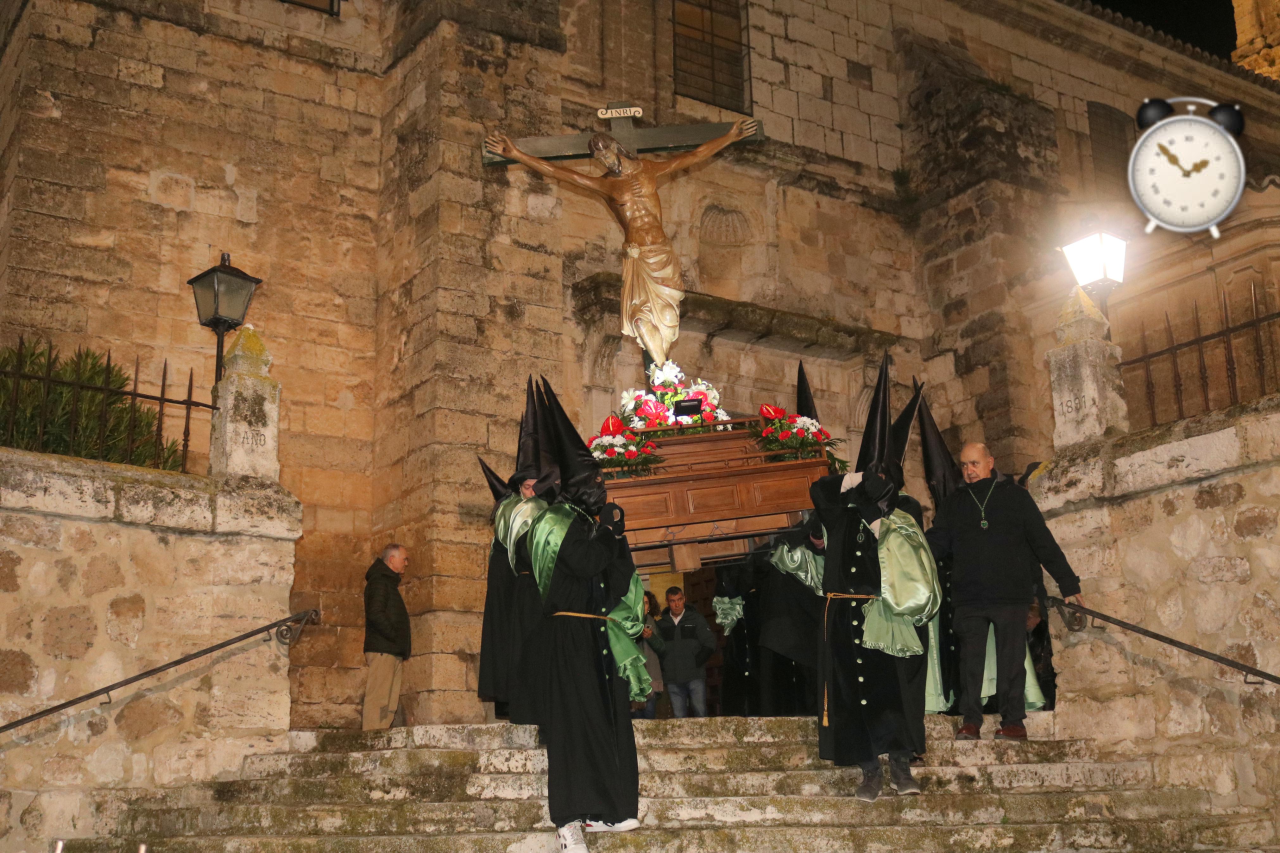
1:52
